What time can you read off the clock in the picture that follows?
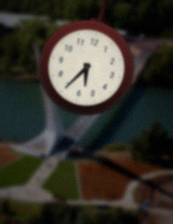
5:35
